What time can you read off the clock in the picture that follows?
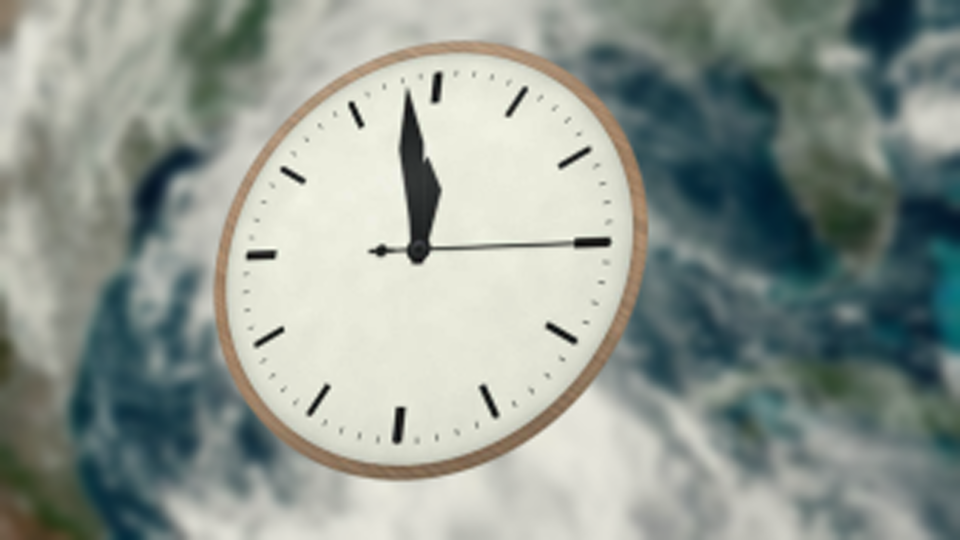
11:58:15
